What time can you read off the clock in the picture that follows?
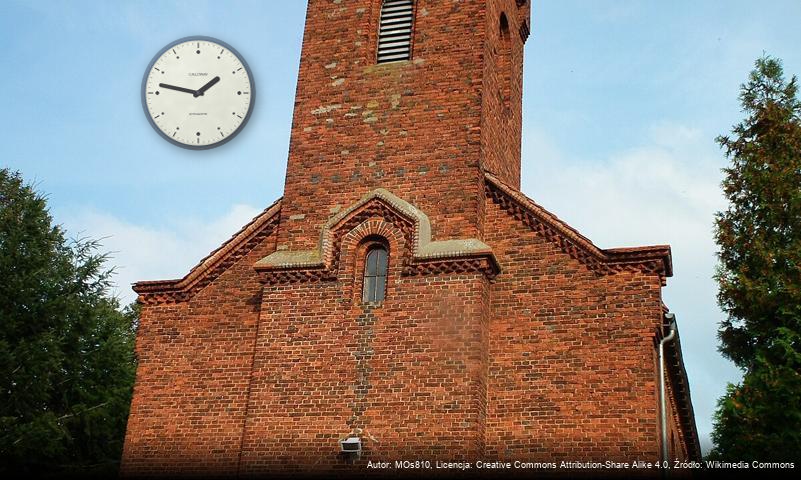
1:47
